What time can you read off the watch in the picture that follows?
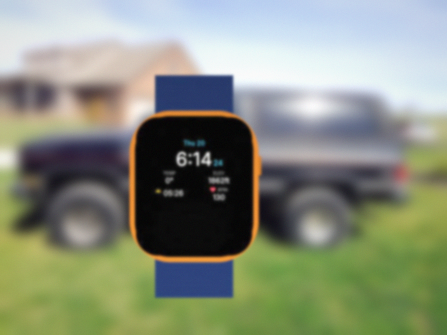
6:14
